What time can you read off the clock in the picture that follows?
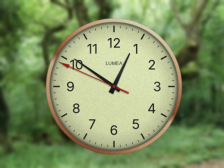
12:50:49
